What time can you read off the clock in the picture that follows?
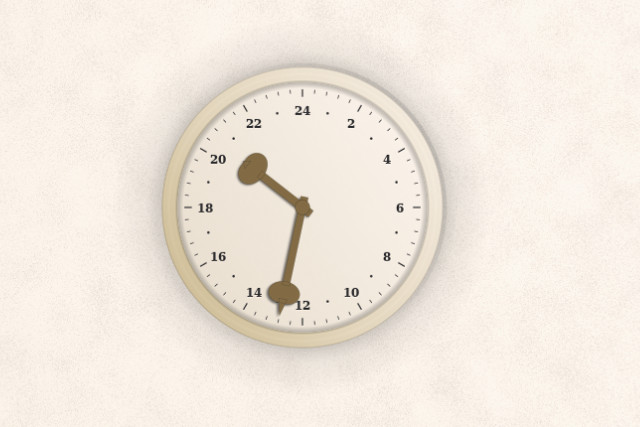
20:32
